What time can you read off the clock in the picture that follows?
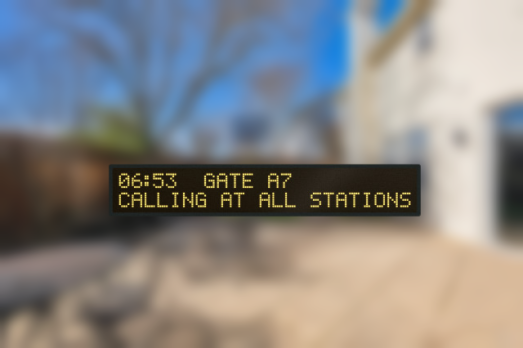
6:53
